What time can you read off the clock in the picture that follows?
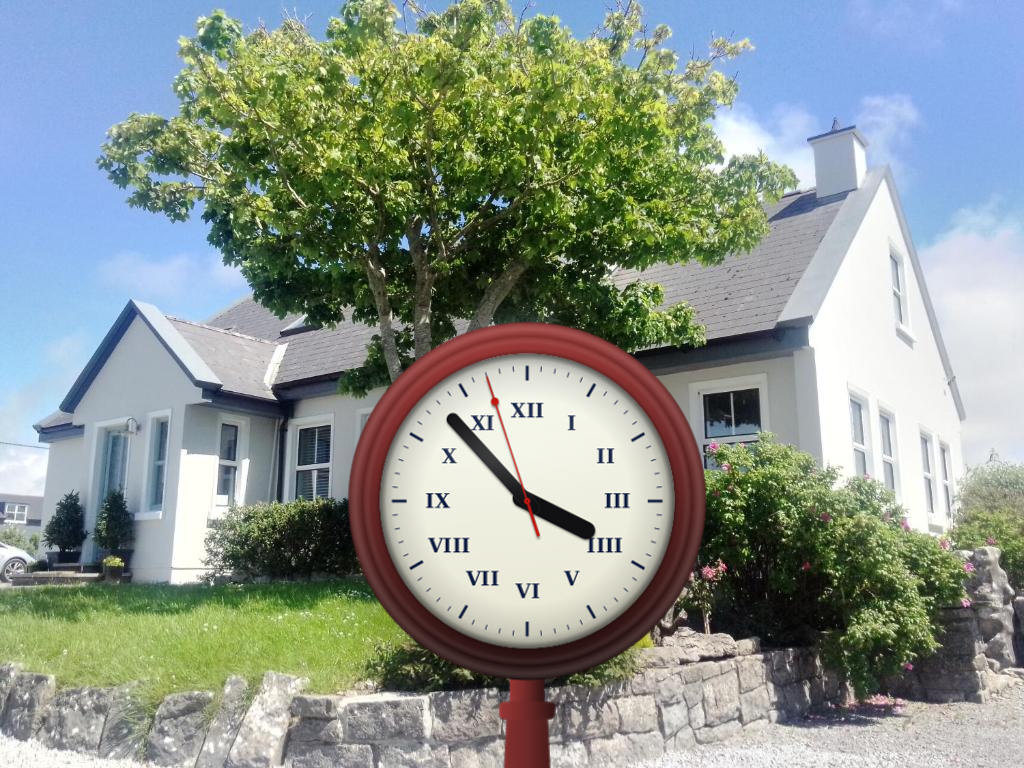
3:52:57
